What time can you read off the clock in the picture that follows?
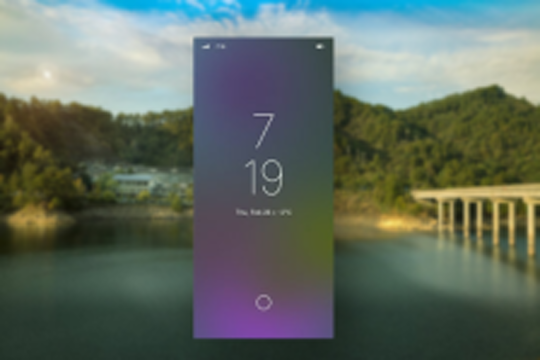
7:19
